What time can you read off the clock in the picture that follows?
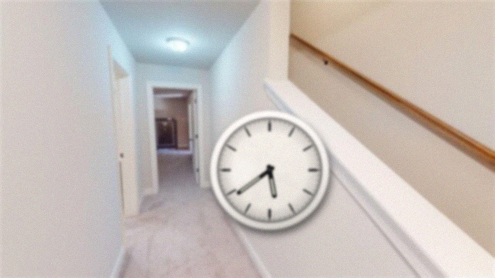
5:39
